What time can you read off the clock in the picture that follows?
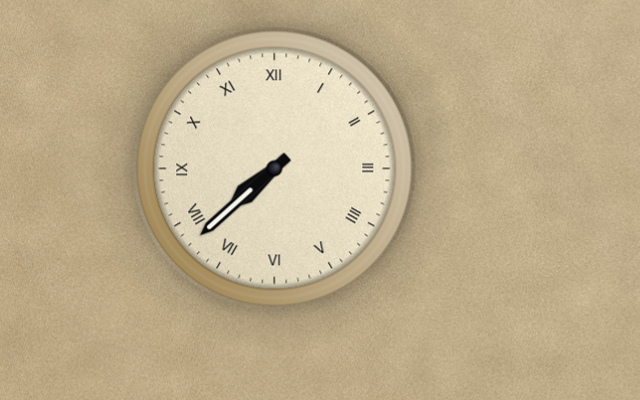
7:38
